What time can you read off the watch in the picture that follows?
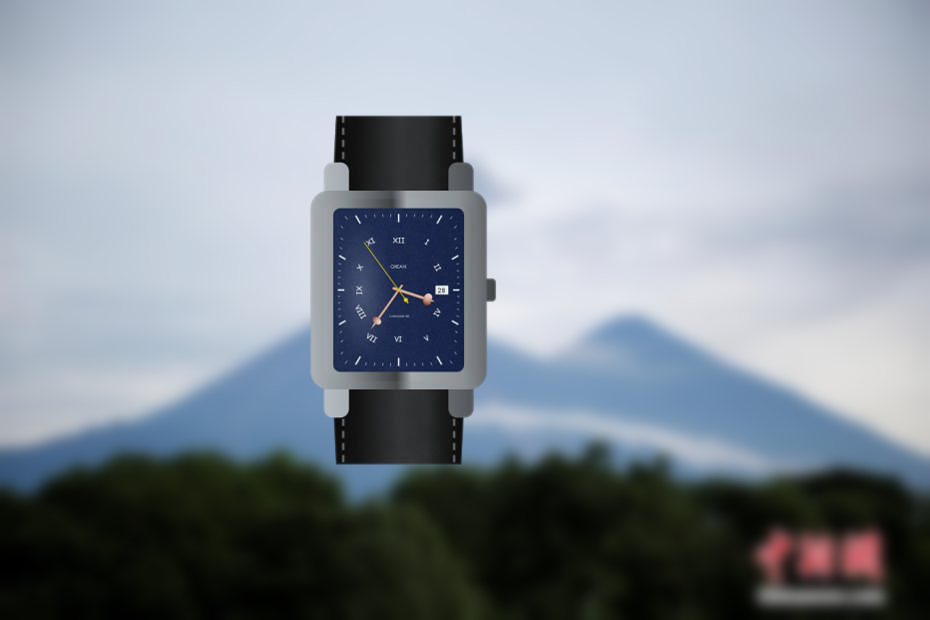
3:35:54
